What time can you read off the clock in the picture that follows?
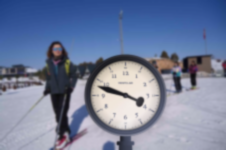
3:48
